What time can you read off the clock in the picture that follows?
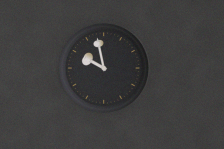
9:58
